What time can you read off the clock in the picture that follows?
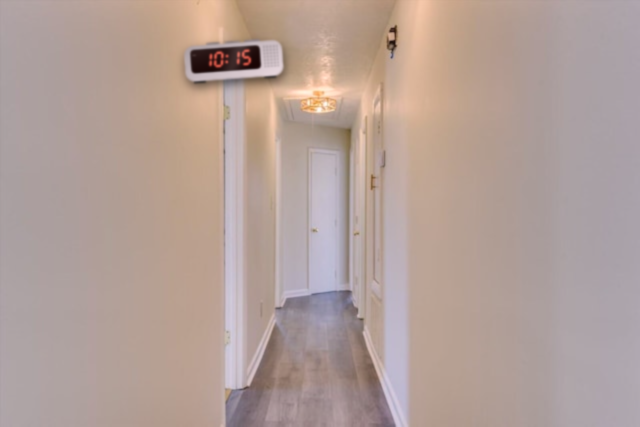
10:15
